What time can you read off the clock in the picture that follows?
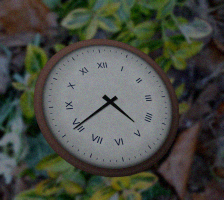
4:40
